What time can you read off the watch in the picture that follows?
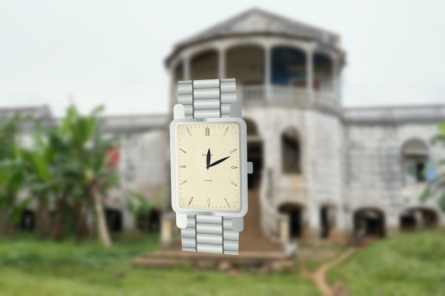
12:11
